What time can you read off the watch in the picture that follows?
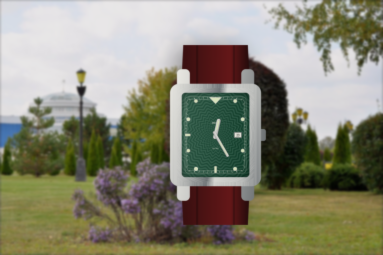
12:25
